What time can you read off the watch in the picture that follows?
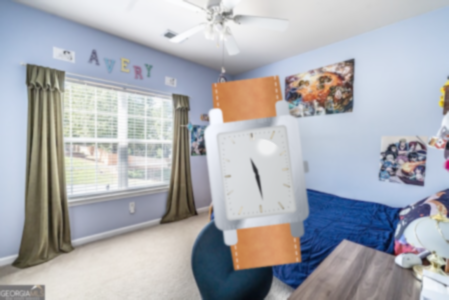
11:29
